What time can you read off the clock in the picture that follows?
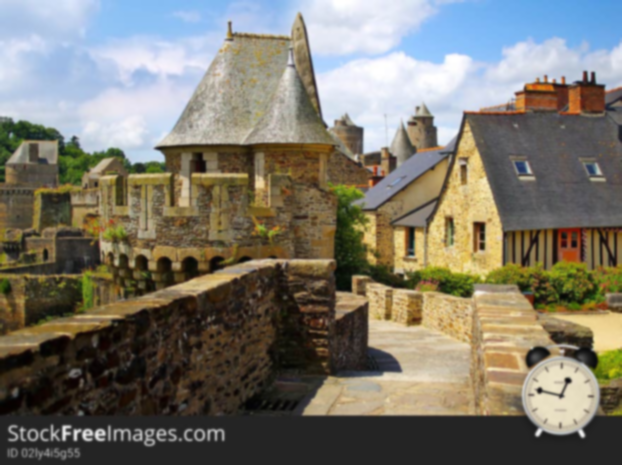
12:47
